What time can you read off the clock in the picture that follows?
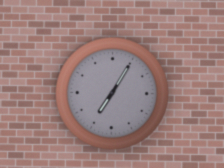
7:05
